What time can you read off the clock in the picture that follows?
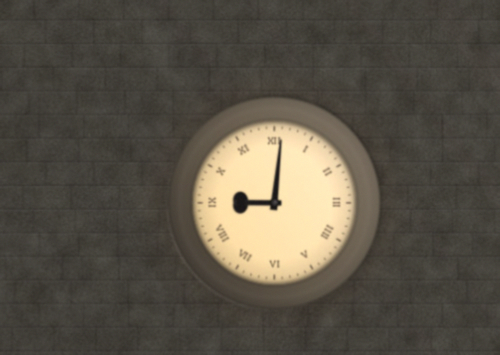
9:01
